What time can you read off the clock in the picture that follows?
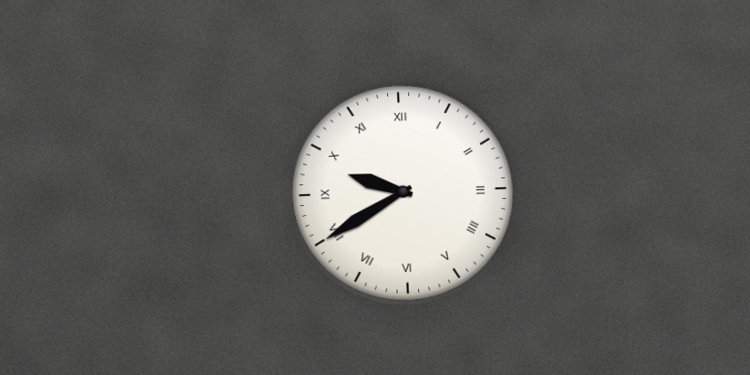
9:40
